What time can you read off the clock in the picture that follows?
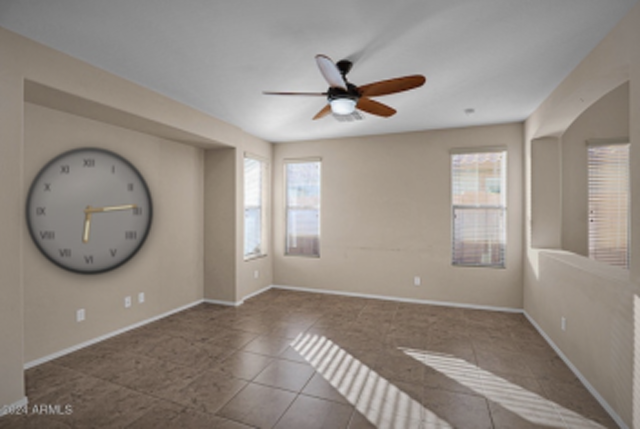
6:14
